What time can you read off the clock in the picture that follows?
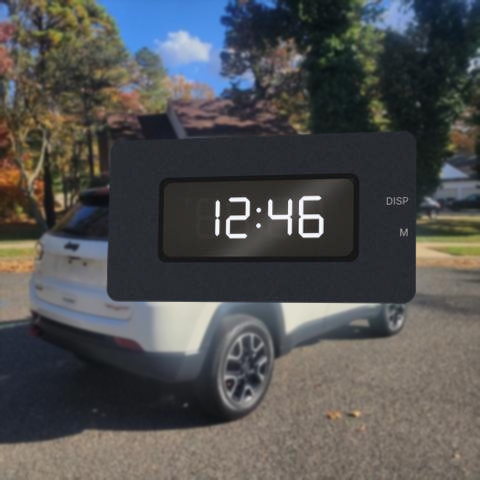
12:46
